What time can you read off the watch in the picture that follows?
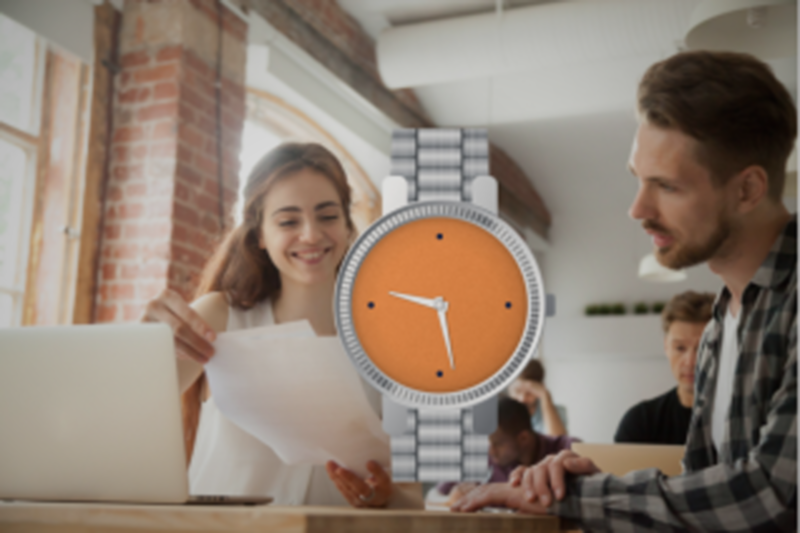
9:28
